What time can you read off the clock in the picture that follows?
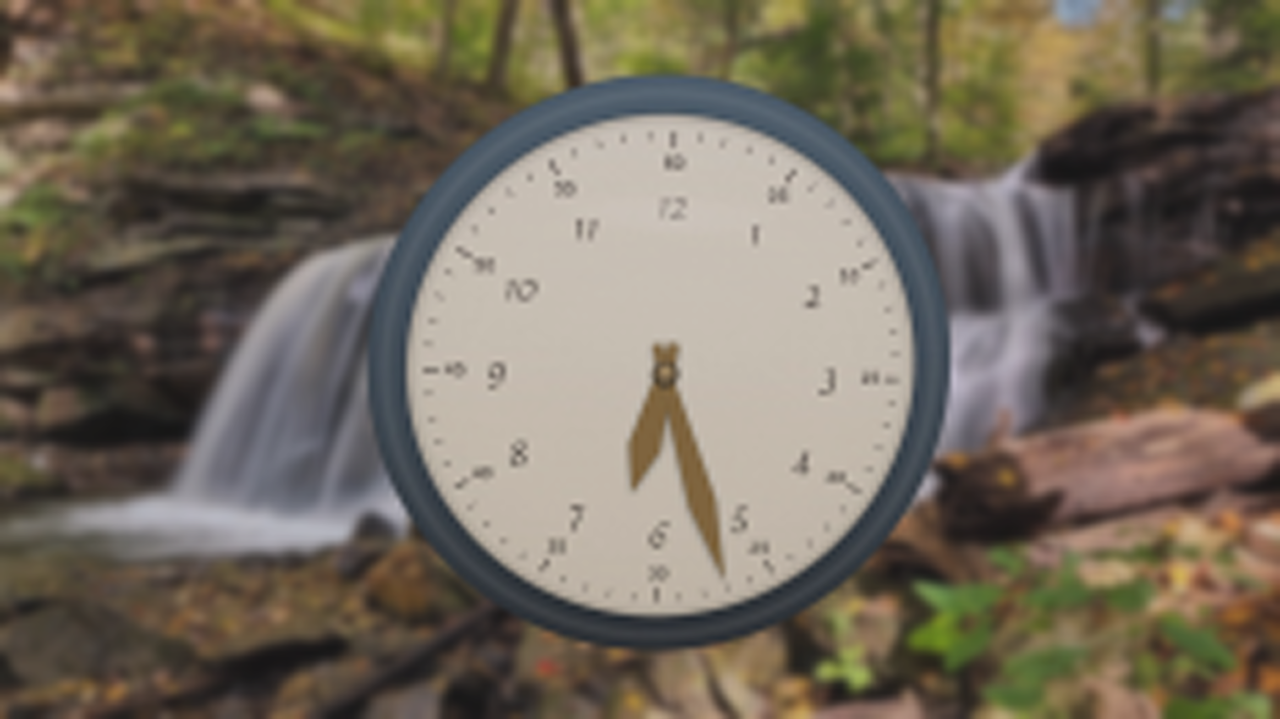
6:27
